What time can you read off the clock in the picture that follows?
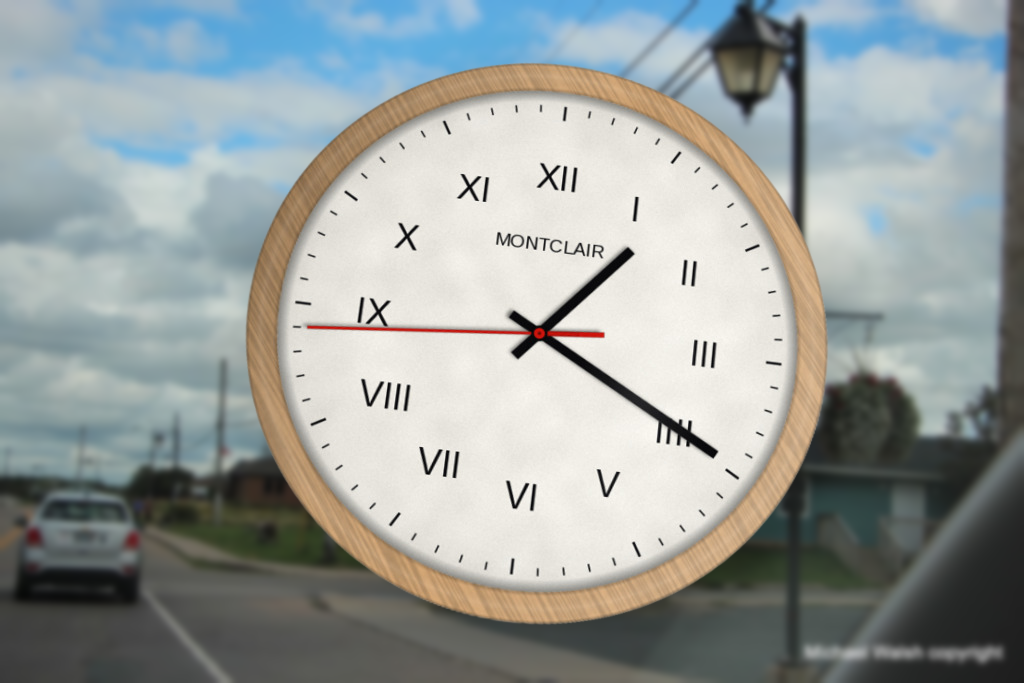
1:19:44
